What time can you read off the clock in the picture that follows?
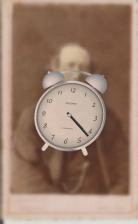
4:22
